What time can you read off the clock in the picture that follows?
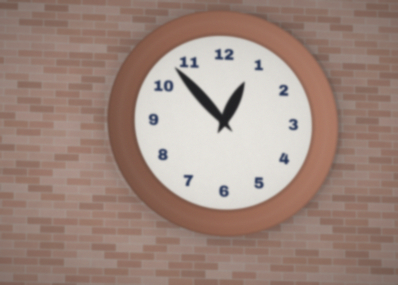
12:53
